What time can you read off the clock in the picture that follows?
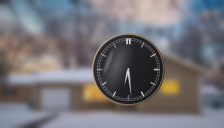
6:29
